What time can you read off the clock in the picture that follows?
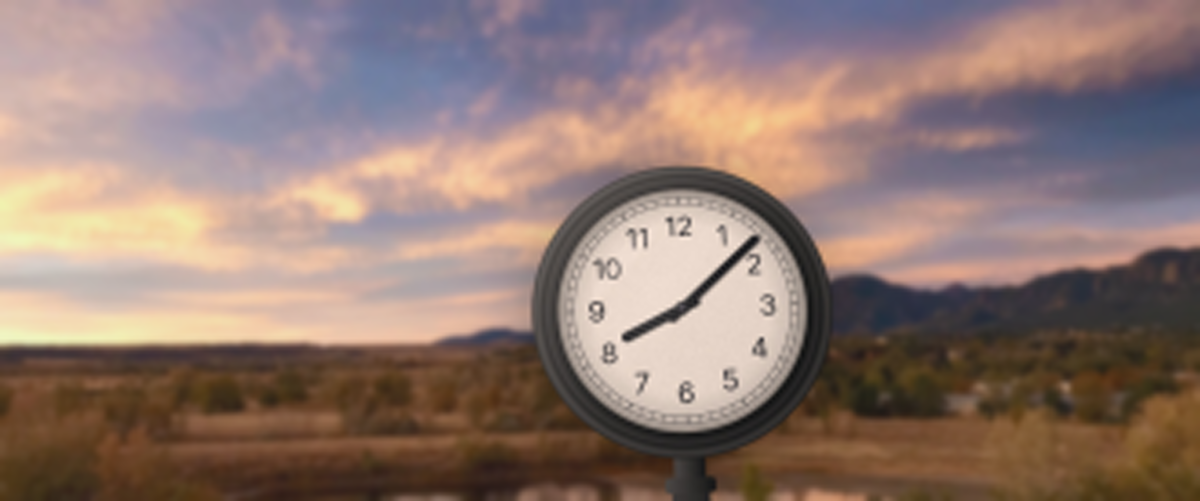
8:08
